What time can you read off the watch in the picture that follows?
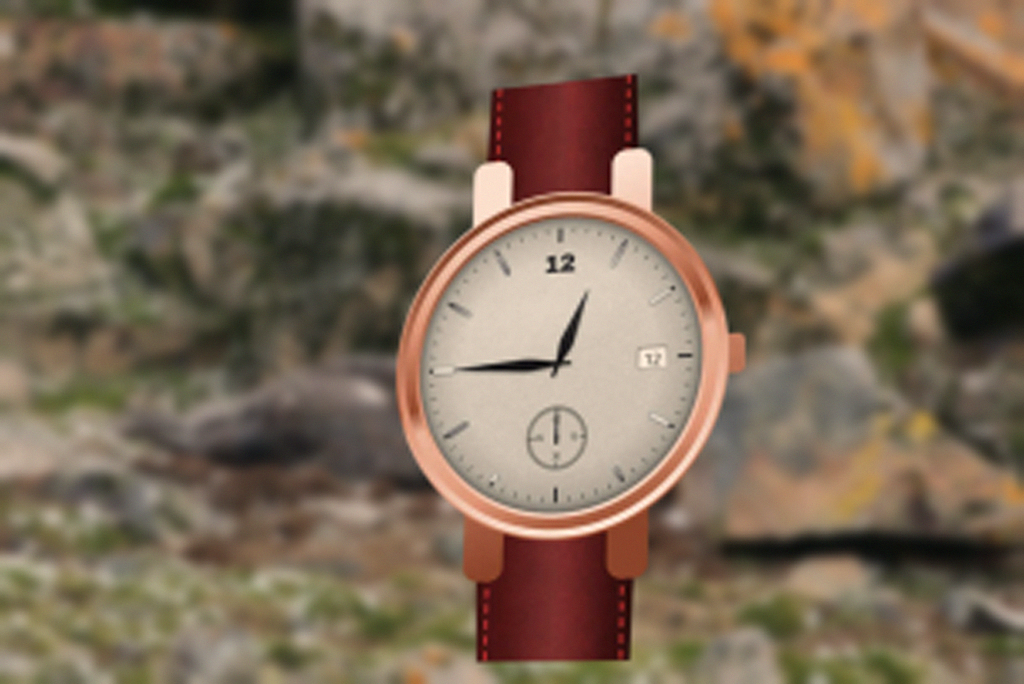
12:45
